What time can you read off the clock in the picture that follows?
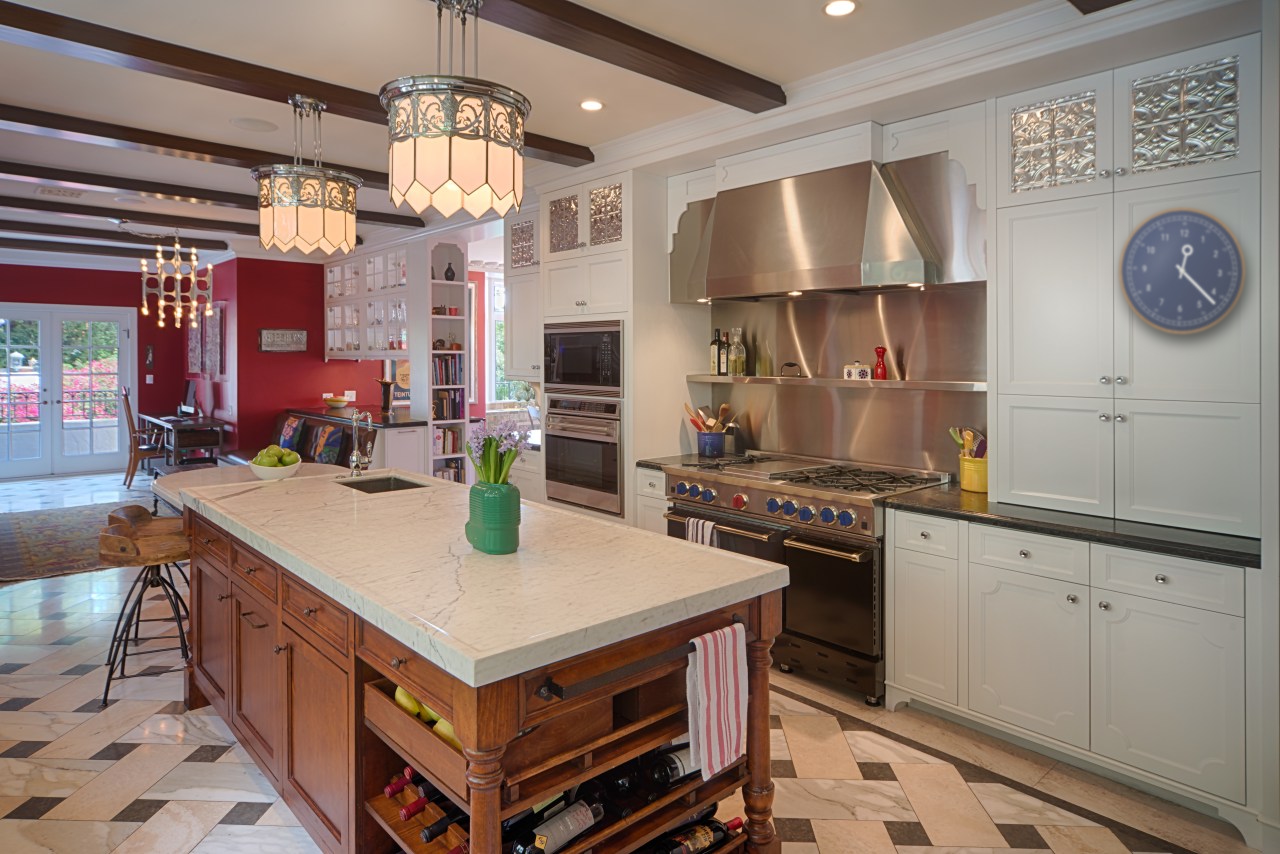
12:22
